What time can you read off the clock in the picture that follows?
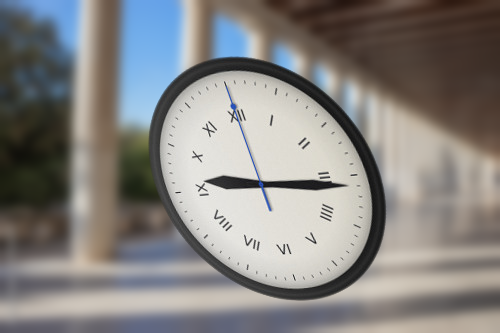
9:16:00
